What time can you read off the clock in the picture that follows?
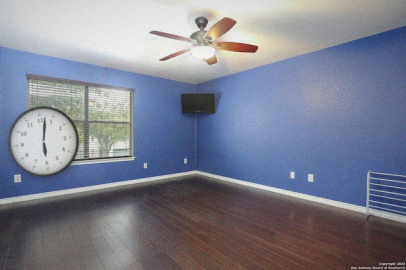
6:02
